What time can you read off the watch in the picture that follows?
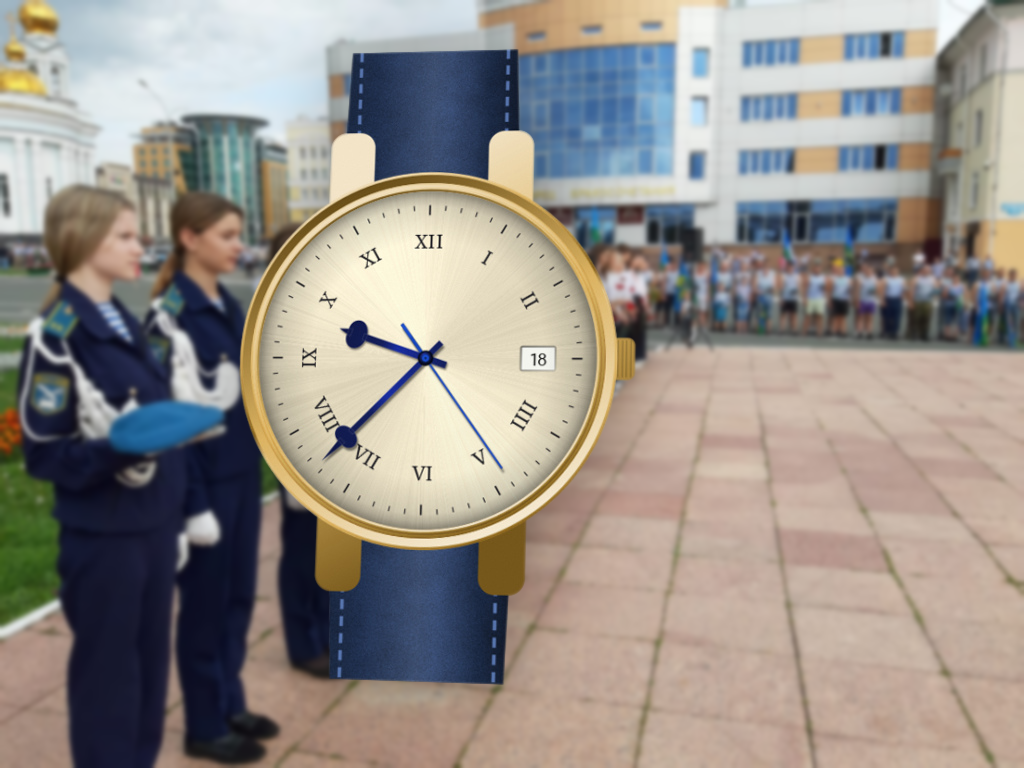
9:37:24
